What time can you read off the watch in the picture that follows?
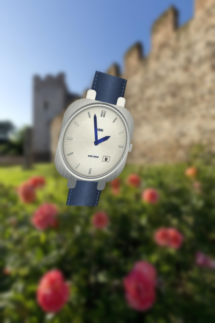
1:57
